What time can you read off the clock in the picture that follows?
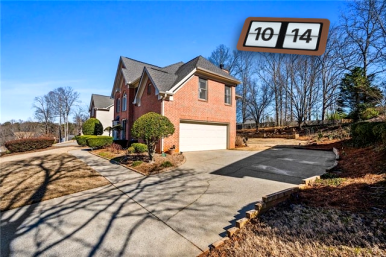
10:14
